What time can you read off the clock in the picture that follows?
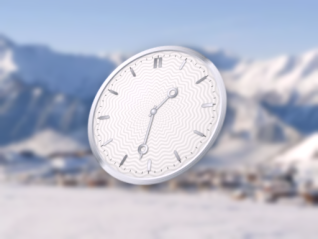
1:32
